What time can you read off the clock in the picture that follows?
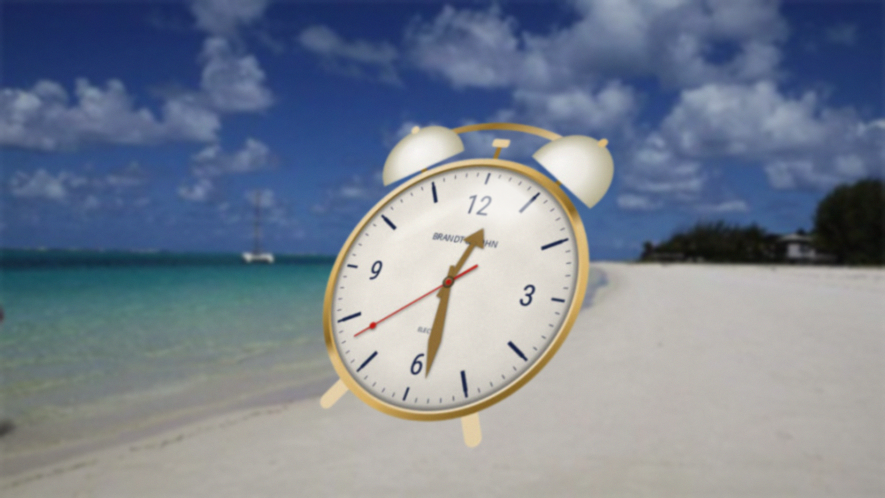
12:28:38
